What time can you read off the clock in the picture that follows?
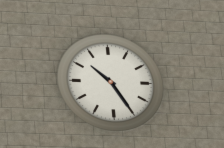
10:25
